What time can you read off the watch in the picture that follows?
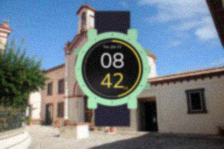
8:42
